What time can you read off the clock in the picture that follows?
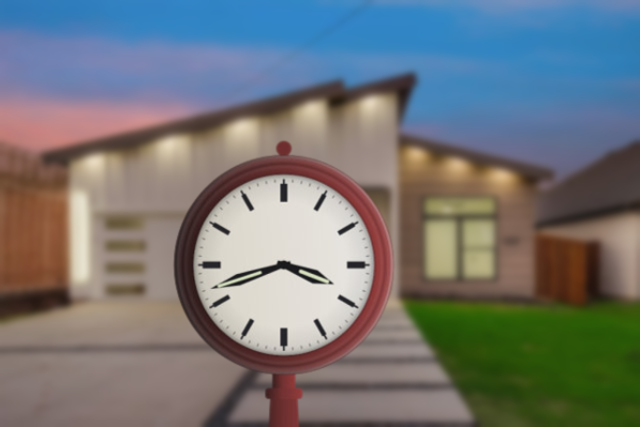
3:42
